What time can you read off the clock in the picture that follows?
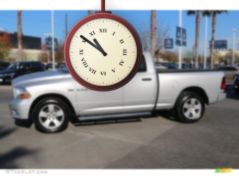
10:51
